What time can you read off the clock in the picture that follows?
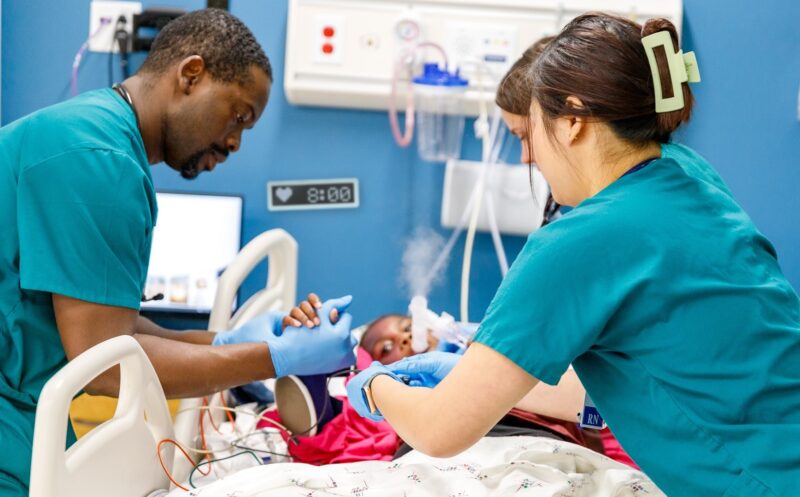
8:00
